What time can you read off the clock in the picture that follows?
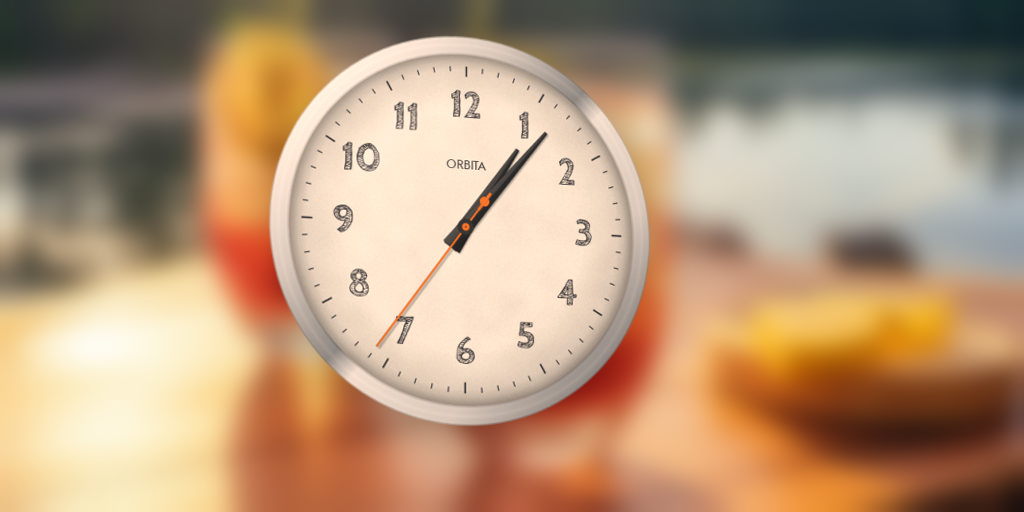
1:06:36
